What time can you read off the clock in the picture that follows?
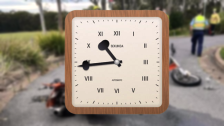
10:44
